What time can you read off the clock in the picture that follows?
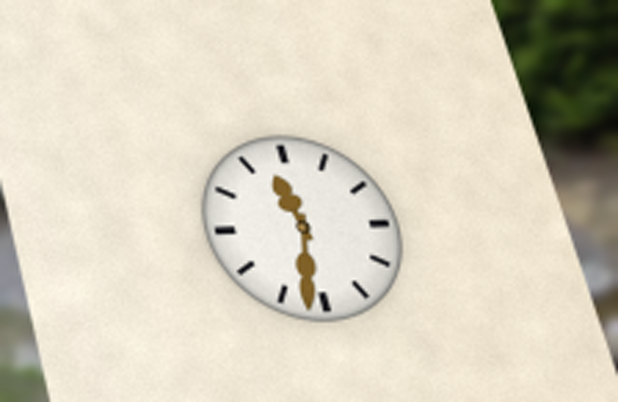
11:32
